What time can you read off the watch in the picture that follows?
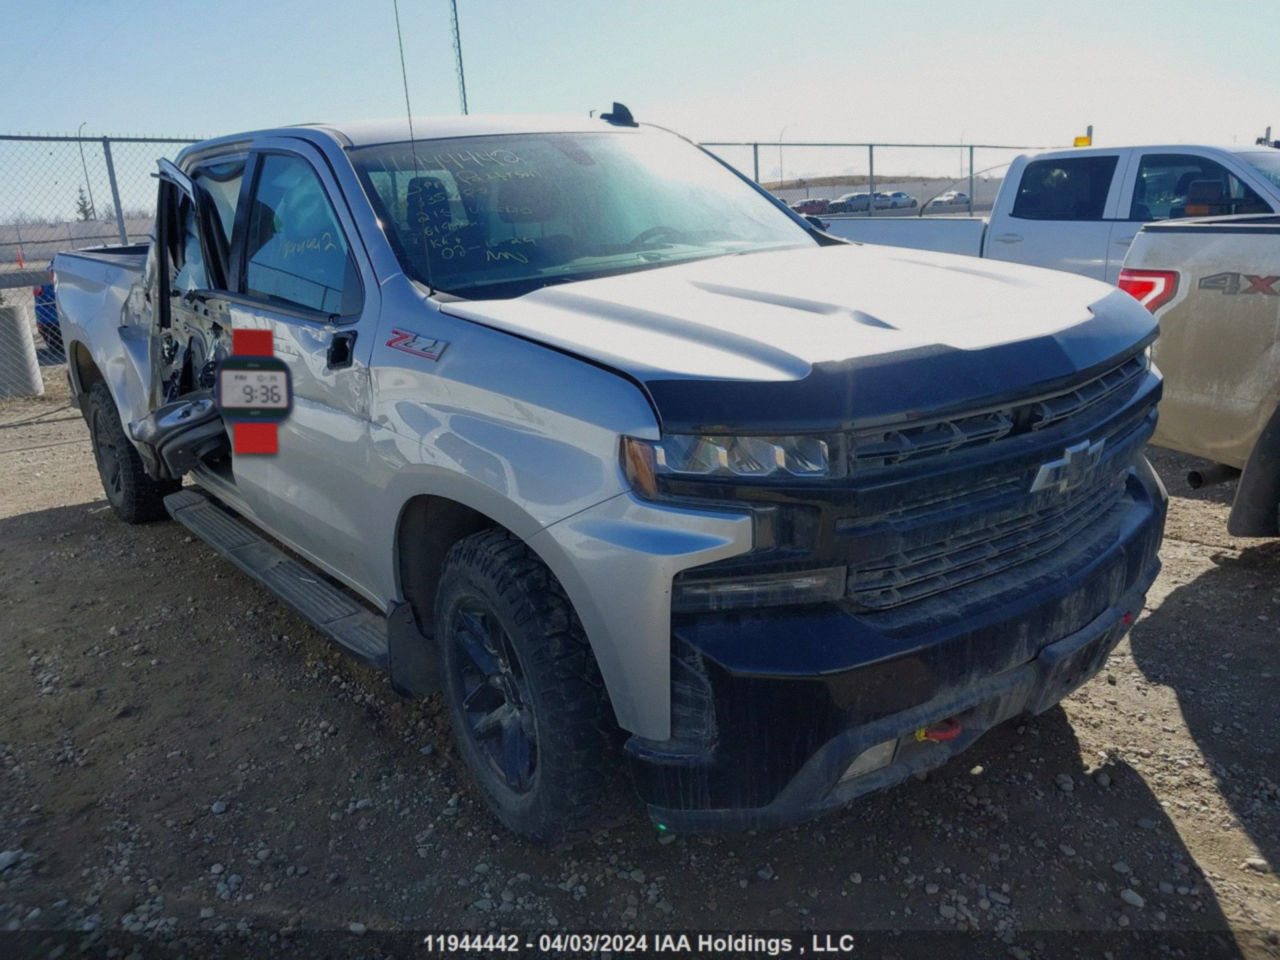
9:36
